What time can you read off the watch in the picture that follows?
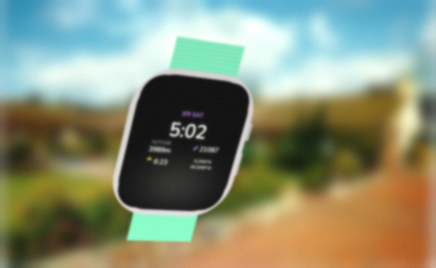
5:02
